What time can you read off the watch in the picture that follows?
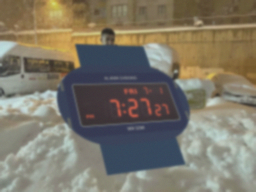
7:27:27
